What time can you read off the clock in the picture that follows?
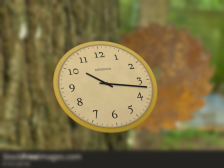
10:17
